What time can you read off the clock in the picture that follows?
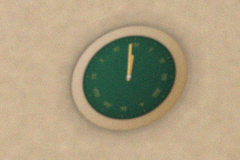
11:59
